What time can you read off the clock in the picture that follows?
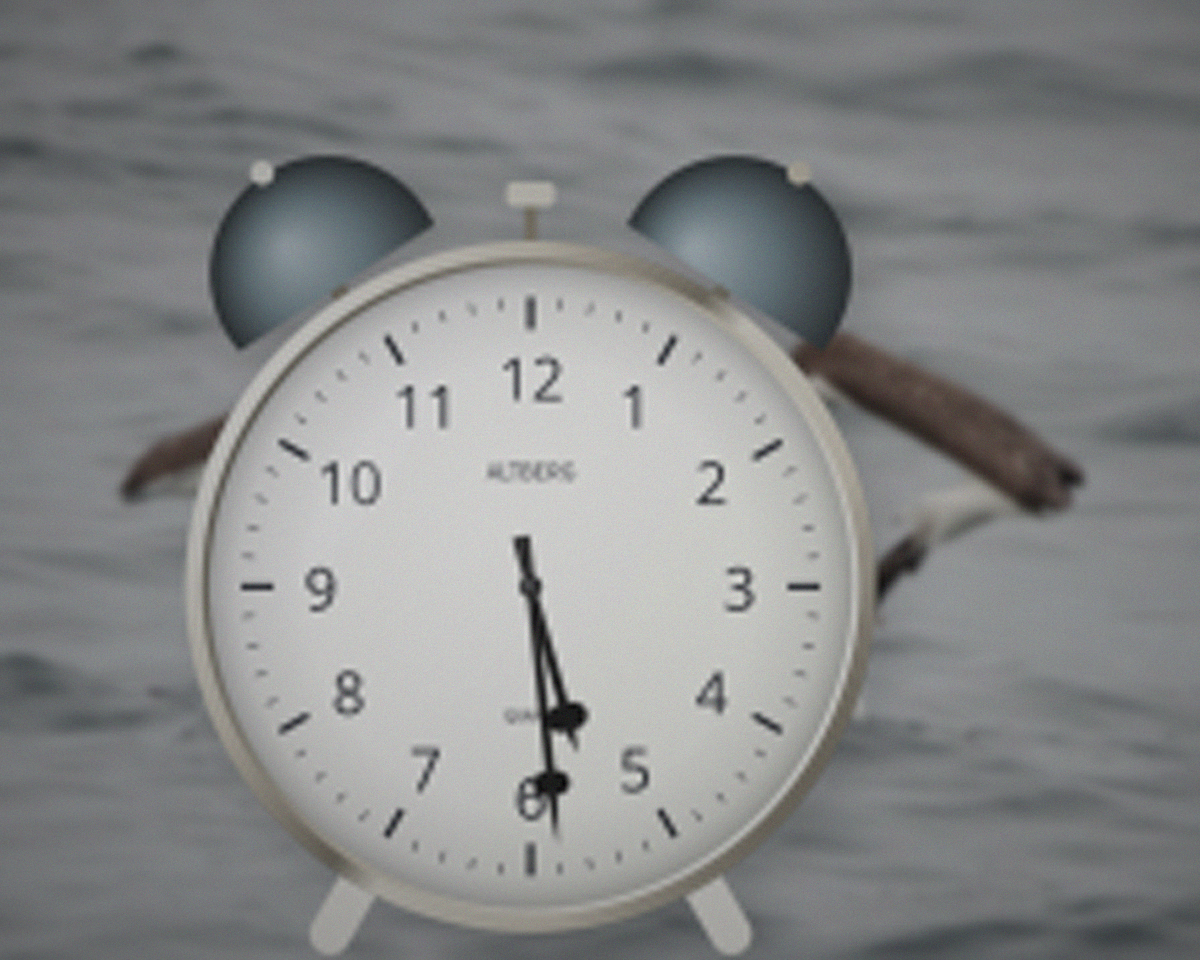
5:29
